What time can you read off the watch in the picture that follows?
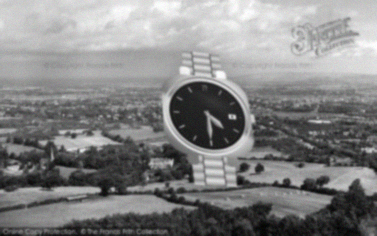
4:30
